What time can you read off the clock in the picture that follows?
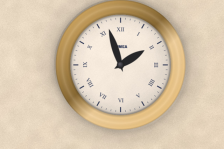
1:57
